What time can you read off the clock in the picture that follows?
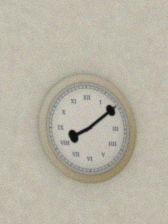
8:09
